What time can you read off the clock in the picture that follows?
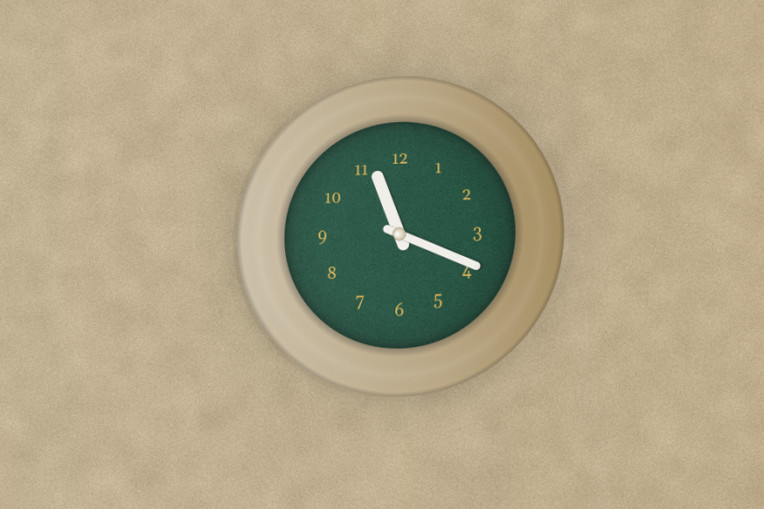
11:19
